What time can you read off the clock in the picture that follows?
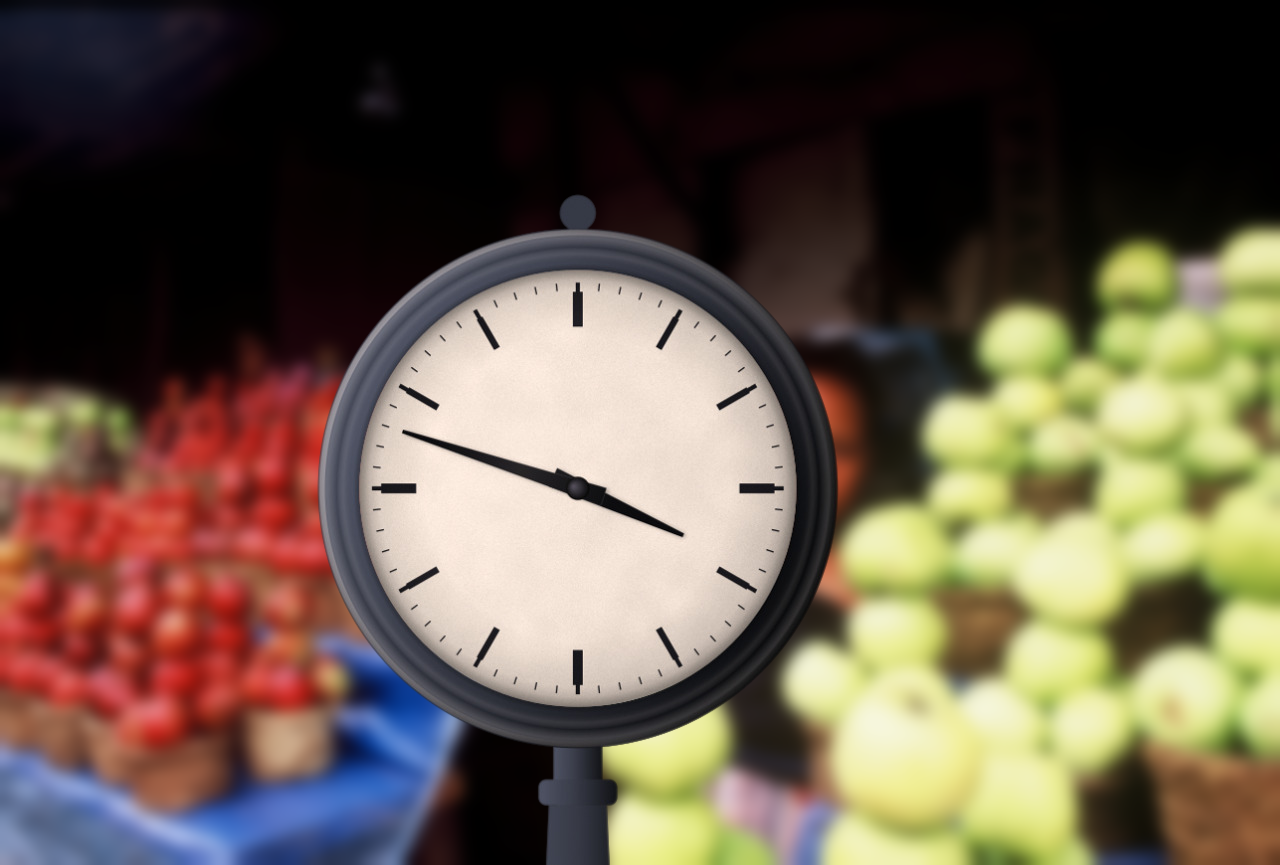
3:48
